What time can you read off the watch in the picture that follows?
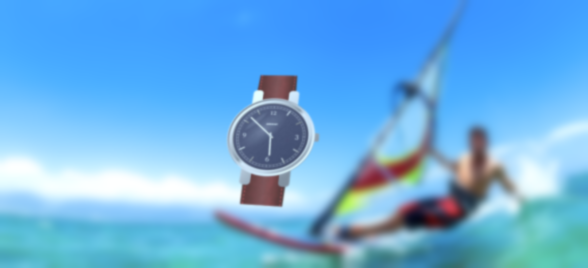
5:52
